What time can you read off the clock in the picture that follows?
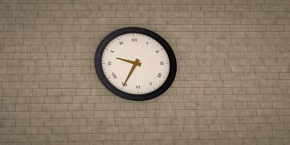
9:35
